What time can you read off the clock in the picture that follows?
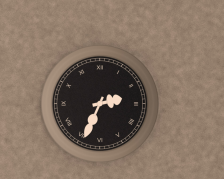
2:34
